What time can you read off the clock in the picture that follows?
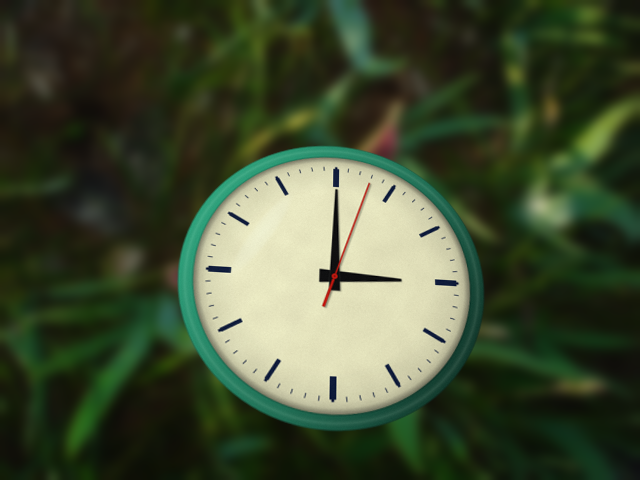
3:00:03
